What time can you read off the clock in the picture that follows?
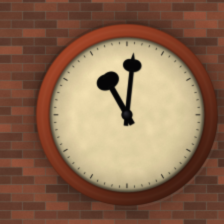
11:01
